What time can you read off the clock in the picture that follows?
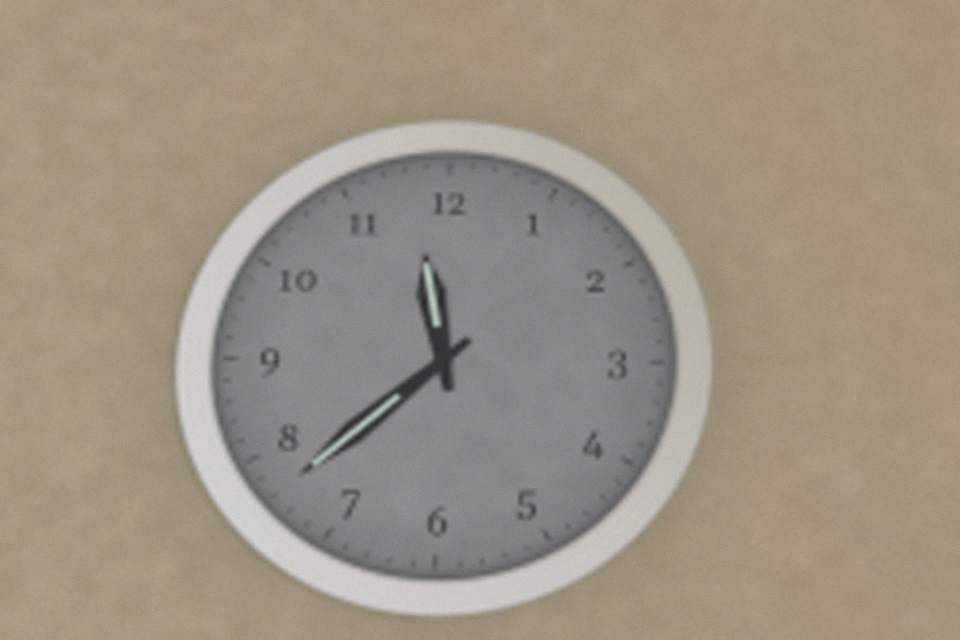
11:38
